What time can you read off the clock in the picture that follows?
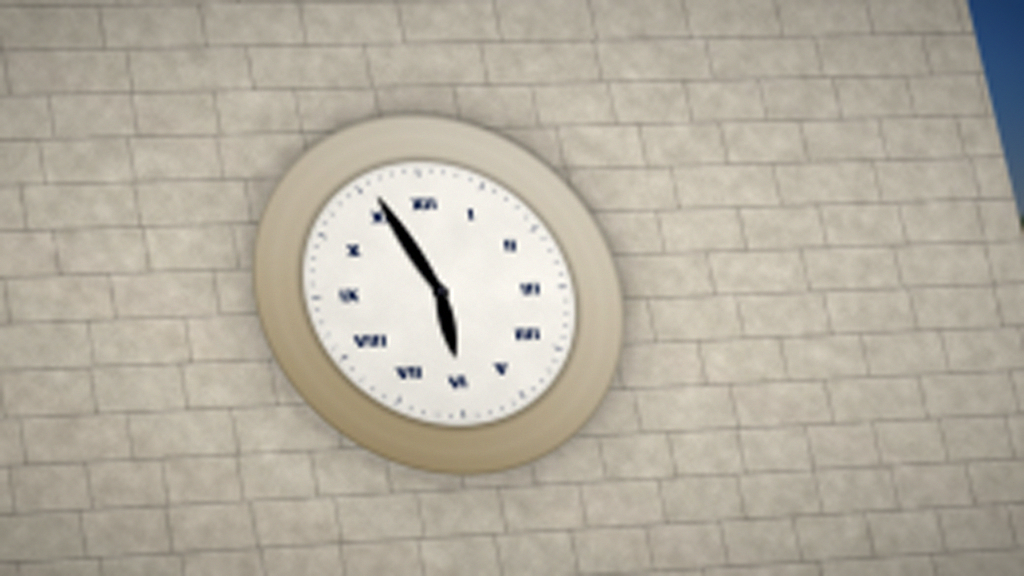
5:56
